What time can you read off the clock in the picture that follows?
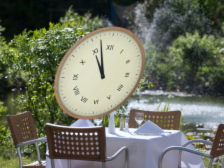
10:57
